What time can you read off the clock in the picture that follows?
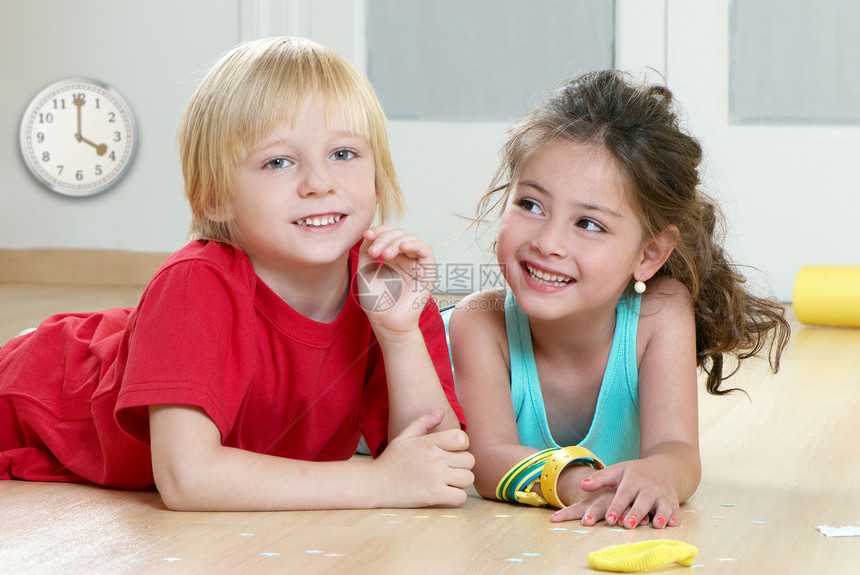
4:00
